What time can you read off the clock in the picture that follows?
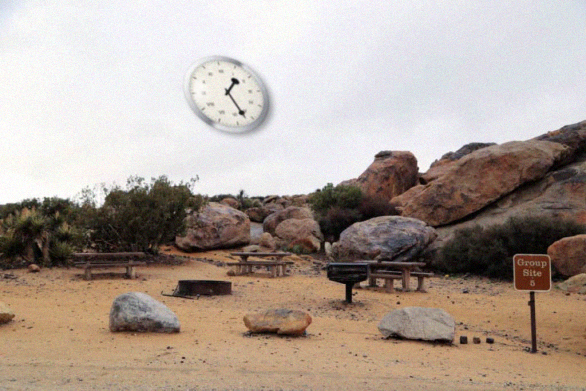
1:27
